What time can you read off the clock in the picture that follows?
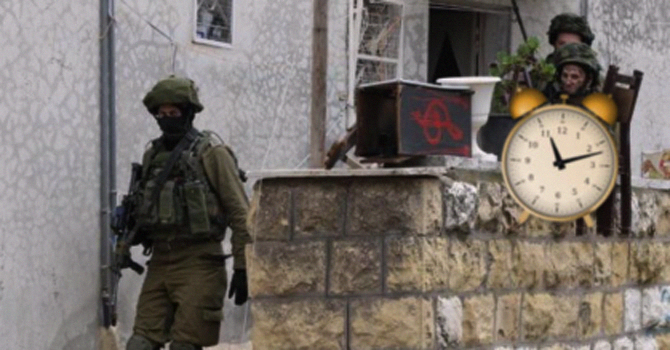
11:12
